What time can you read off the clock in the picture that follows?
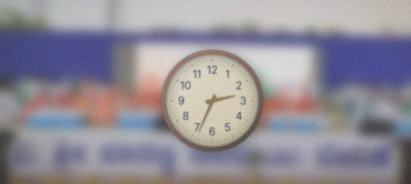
2:34
